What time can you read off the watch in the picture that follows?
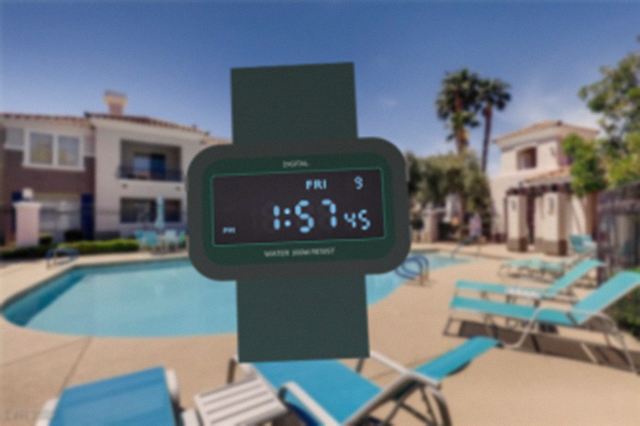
1:57:45
